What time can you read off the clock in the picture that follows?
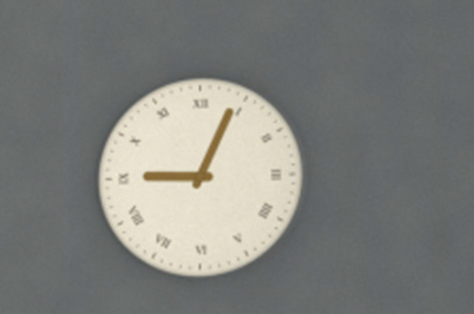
9:04
